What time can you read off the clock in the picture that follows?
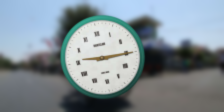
9:15
